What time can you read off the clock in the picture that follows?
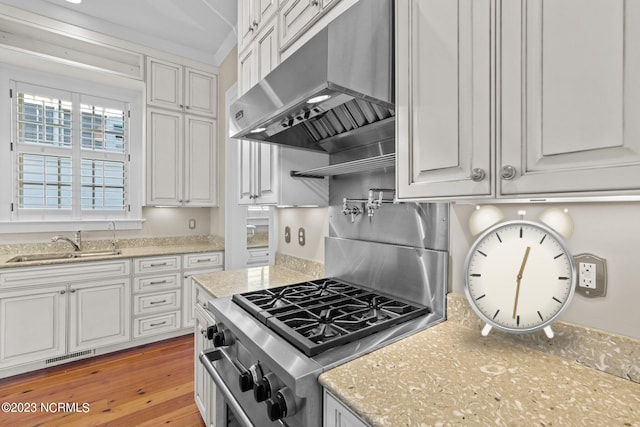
12:31
